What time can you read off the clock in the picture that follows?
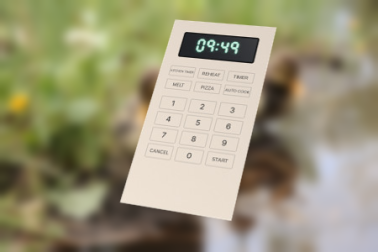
9:49
